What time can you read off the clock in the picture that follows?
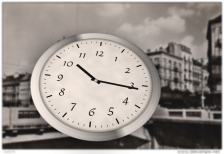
10:16
